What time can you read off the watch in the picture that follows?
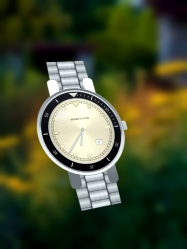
6:37
